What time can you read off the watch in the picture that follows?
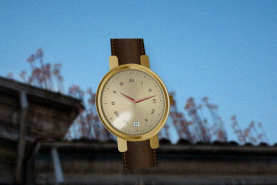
10:13
